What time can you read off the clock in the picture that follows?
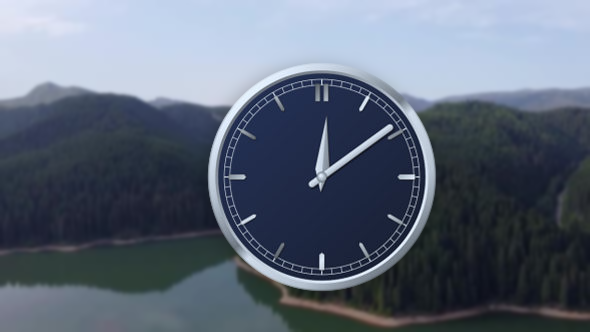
12:09
